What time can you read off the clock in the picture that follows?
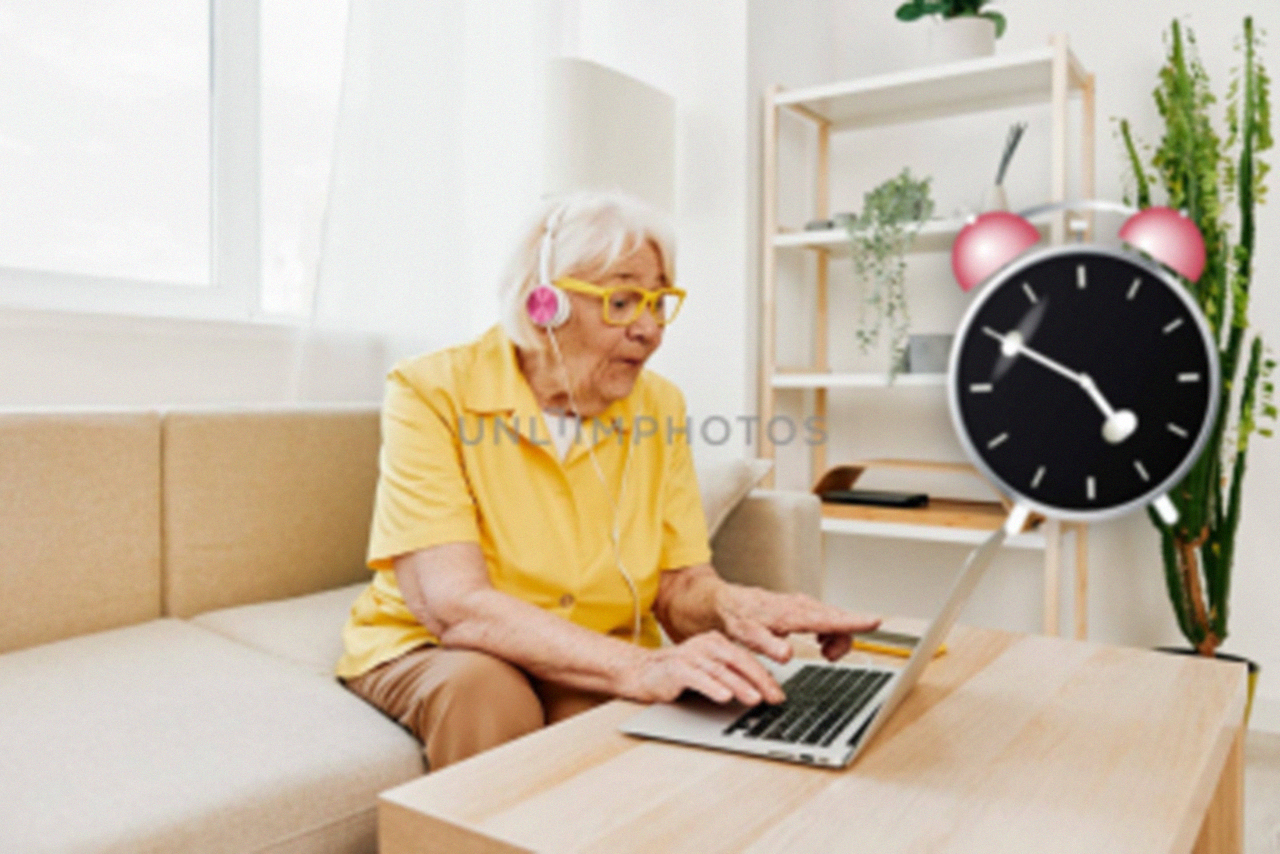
4:50
